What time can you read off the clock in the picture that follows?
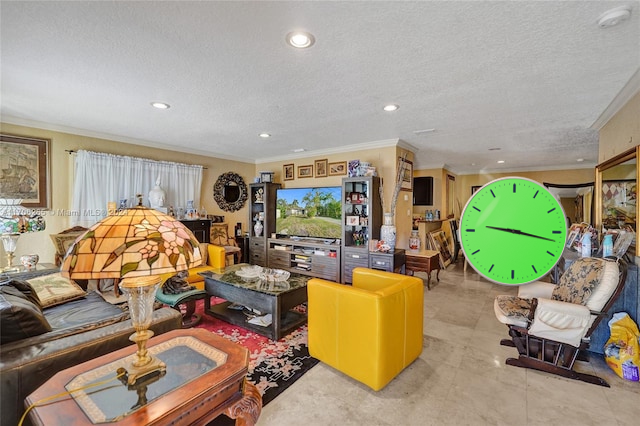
9:17
